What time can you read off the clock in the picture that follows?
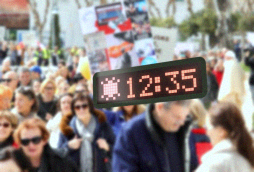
12:35
